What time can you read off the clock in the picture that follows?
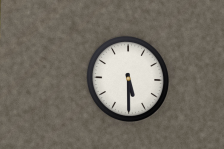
5:30
